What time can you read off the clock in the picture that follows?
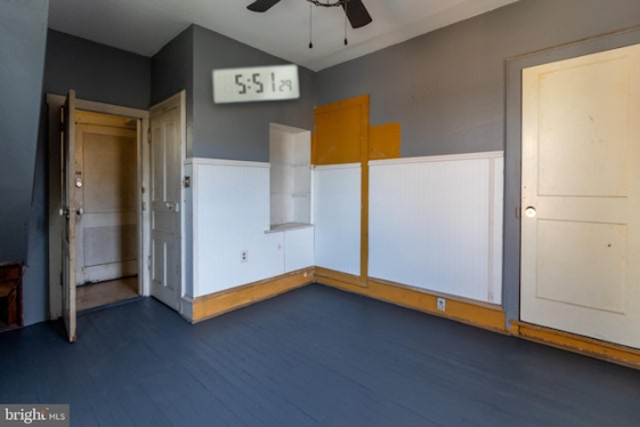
5:51:29
